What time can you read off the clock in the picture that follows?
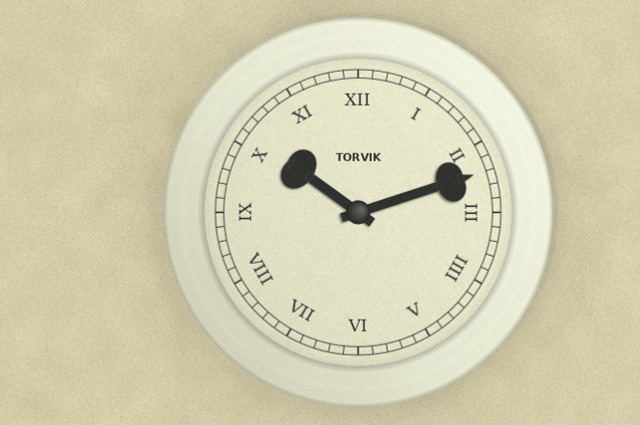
10:12
